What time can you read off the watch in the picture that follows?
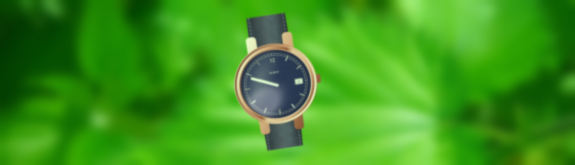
9:49
